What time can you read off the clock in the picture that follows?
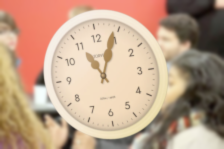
11:04
